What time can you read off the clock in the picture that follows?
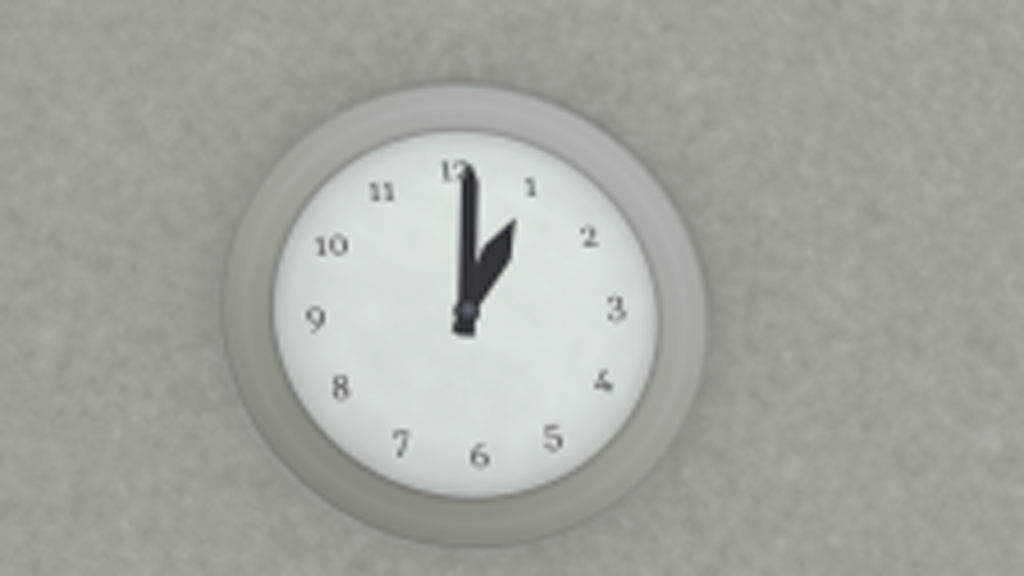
1:01
